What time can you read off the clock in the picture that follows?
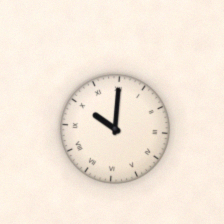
10:00
